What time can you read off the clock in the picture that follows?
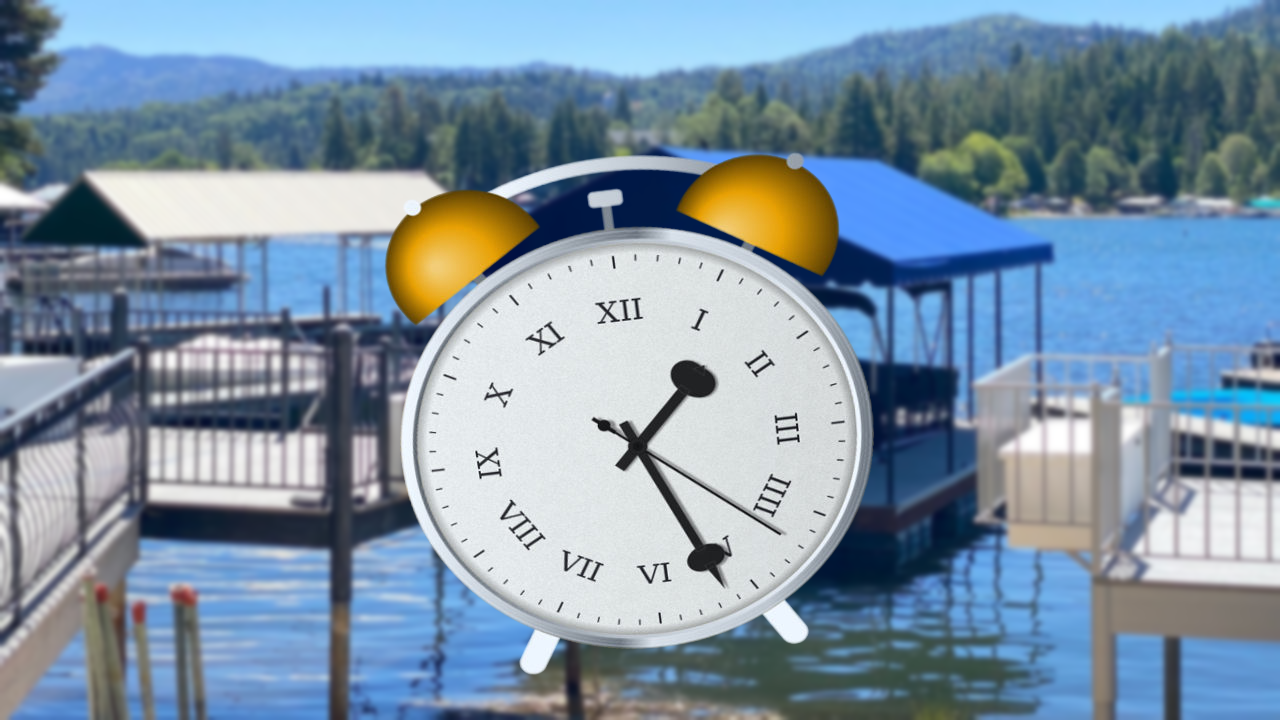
1:26:22
